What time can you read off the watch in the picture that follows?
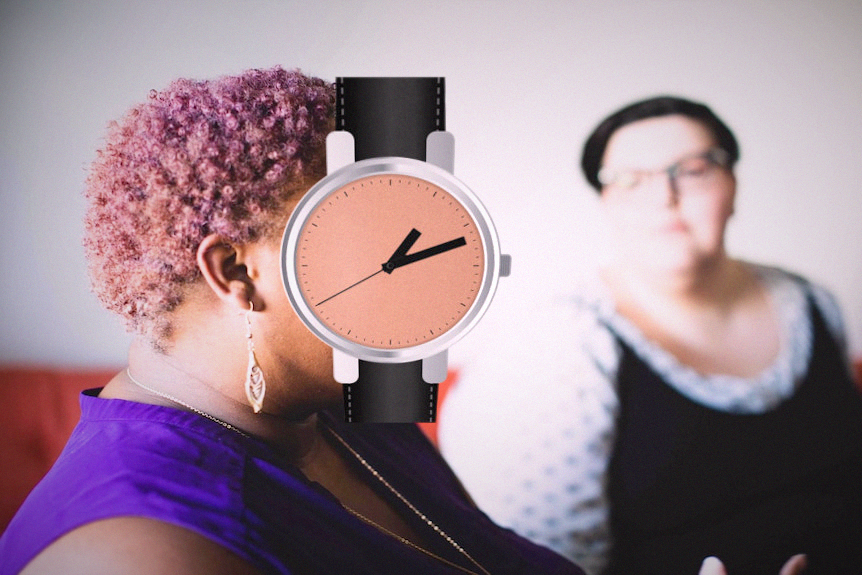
1:11:40
